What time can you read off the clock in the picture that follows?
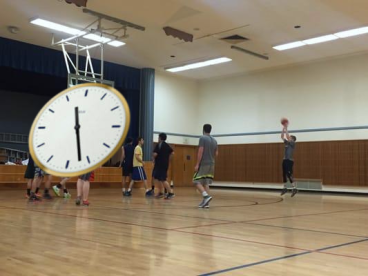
11:27
